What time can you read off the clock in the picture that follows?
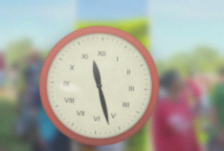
11:27
